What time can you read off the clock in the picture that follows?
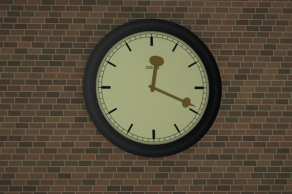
12:19
